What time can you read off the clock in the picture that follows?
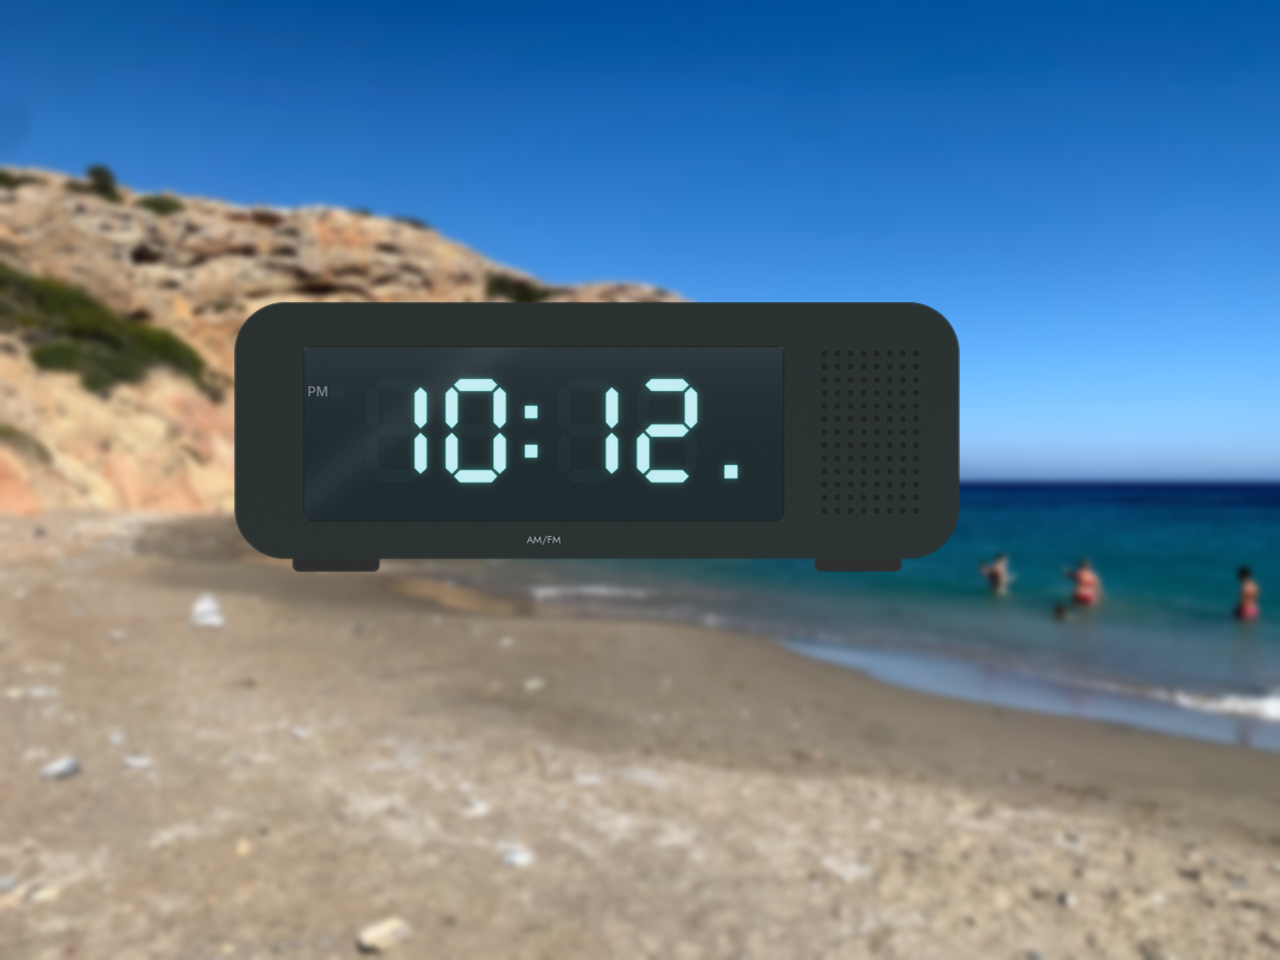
10:12
